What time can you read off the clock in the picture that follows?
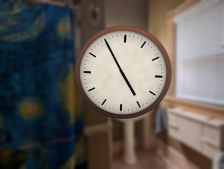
4:55
